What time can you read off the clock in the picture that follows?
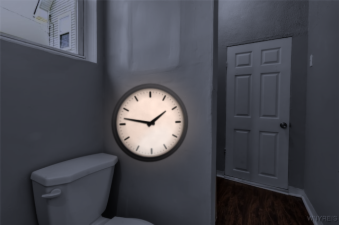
1:47
